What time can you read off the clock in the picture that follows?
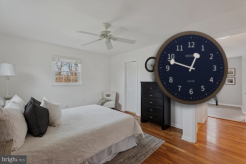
12:48
